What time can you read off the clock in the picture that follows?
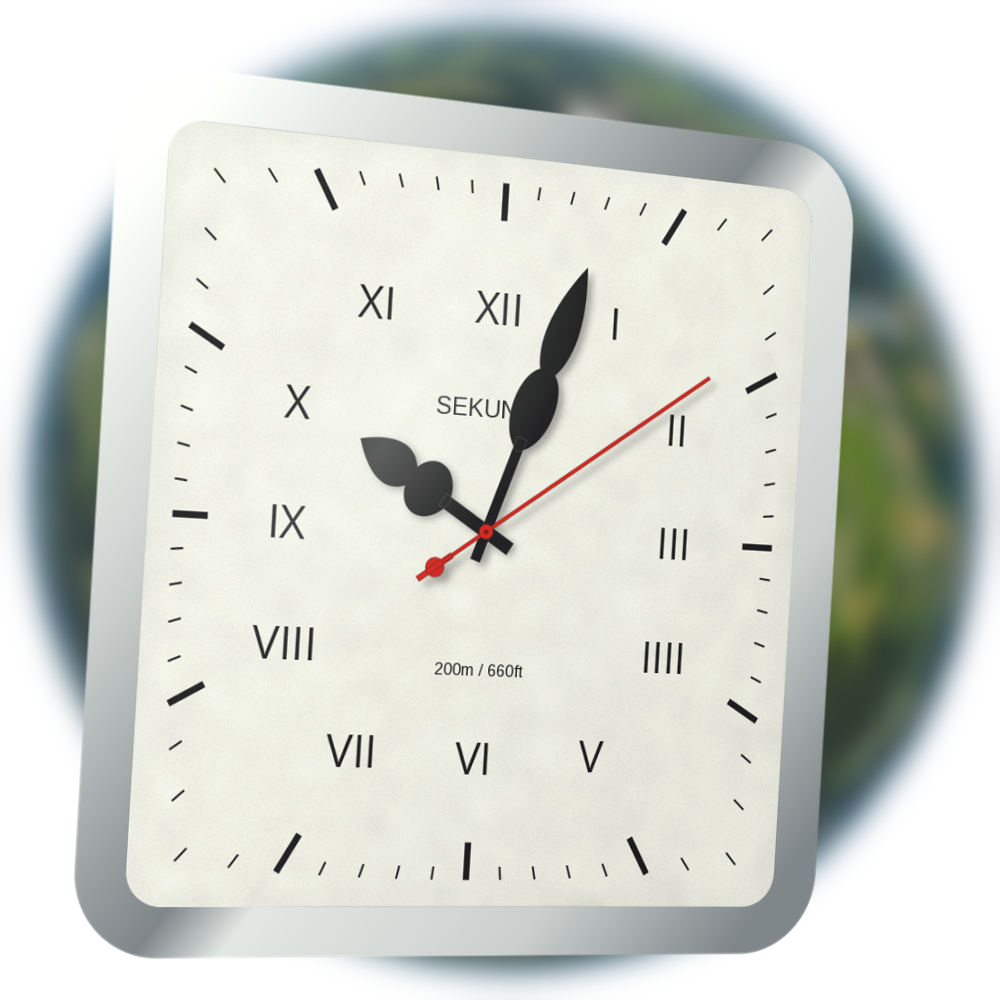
10:03:09
